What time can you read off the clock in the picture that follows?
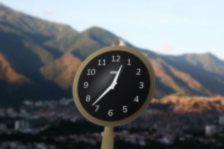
12:37
